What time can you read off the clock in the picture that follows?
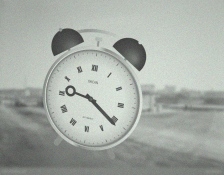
9:21
